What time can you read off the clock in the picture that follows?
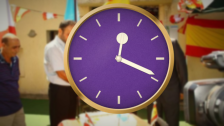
12:19
